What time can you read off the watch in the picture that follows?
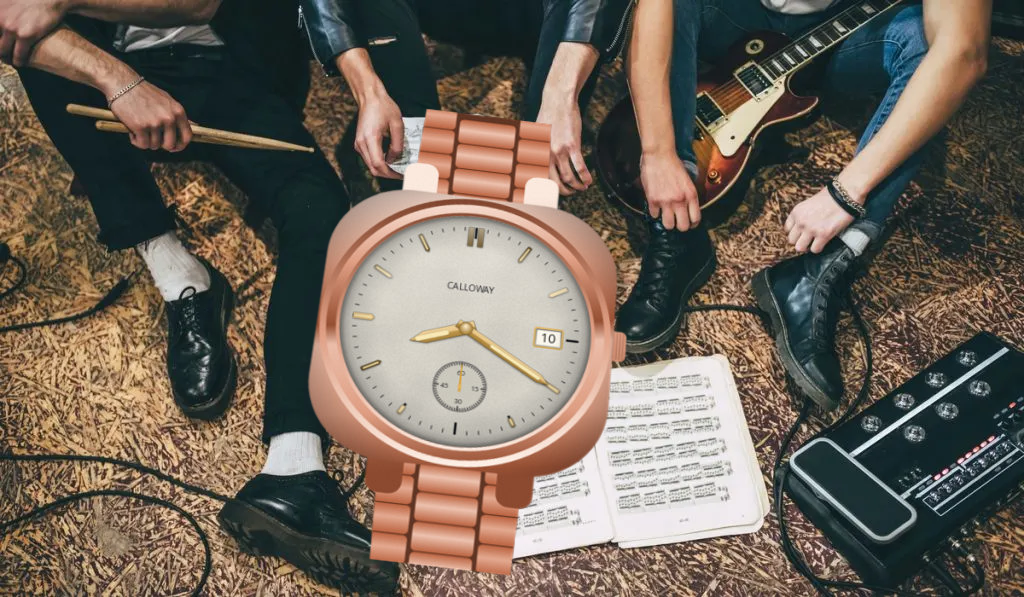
8:20
